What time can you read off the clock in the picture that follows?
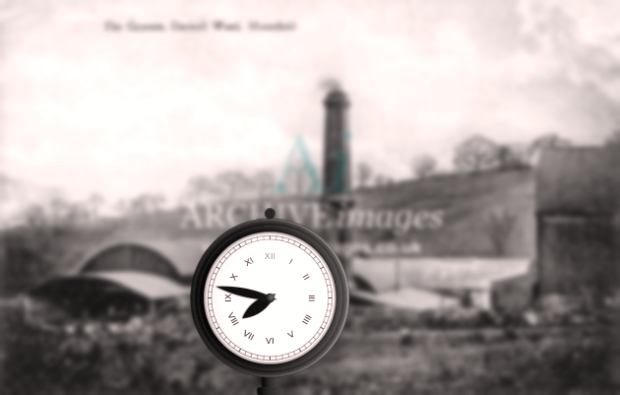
7:47
